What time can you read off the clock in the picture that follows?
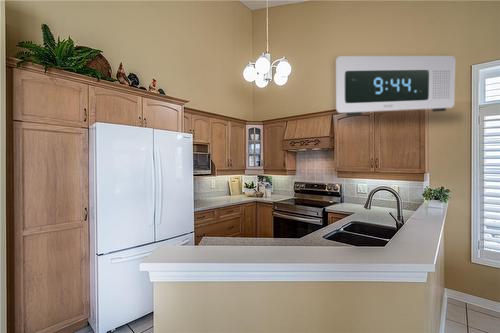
9:44
